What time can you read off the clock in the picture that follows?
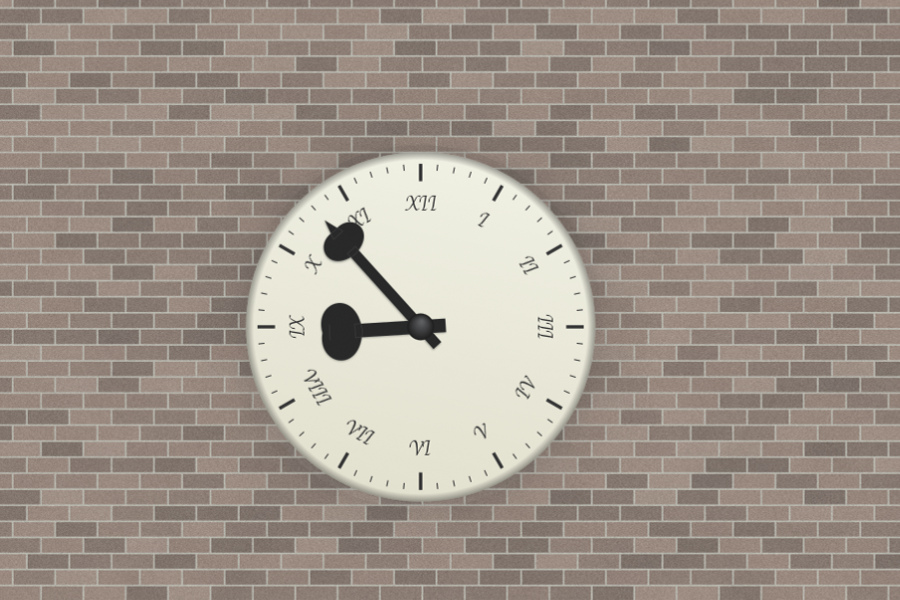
8:53
